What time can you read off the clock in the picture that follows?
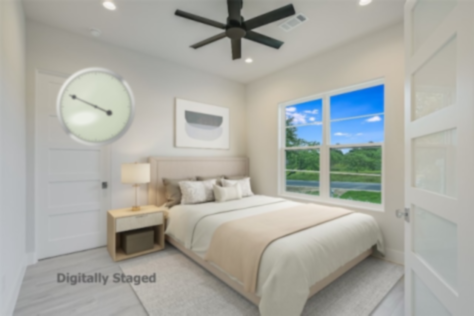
3:49
